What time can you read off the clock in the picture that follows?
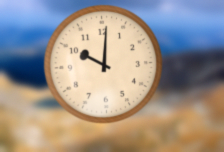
10:01
